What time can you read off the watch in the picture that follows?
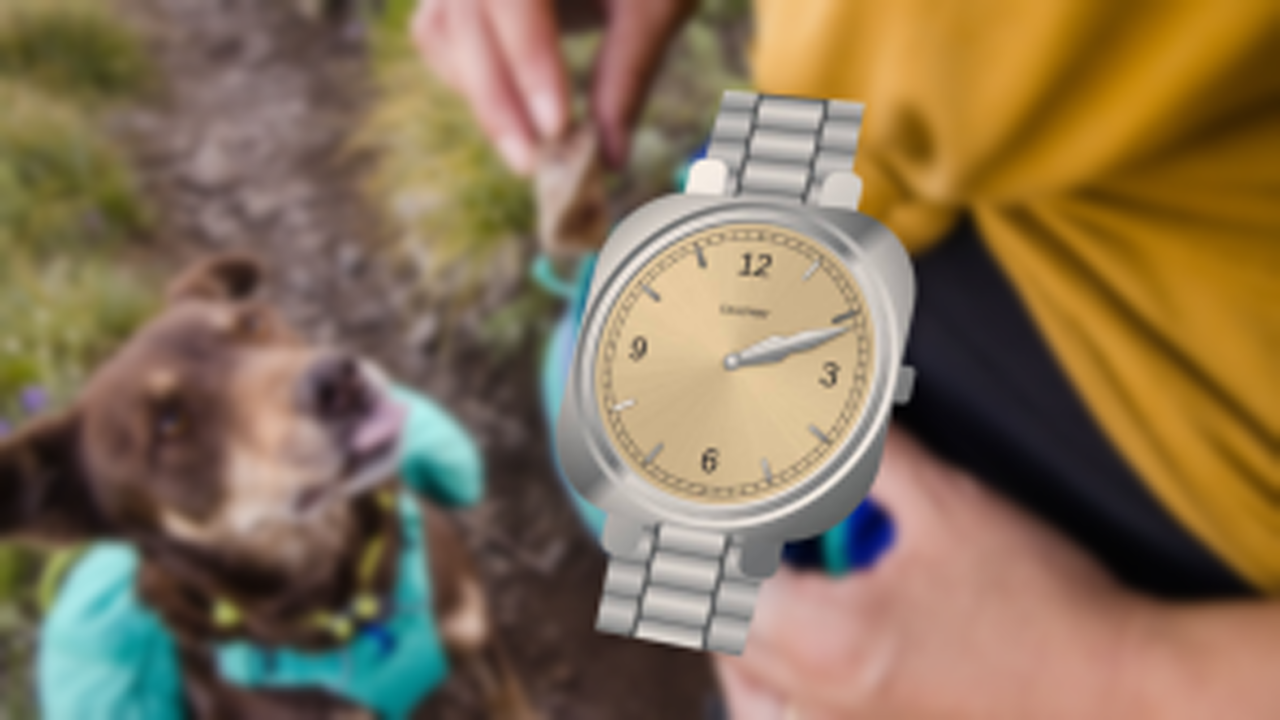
2:11
